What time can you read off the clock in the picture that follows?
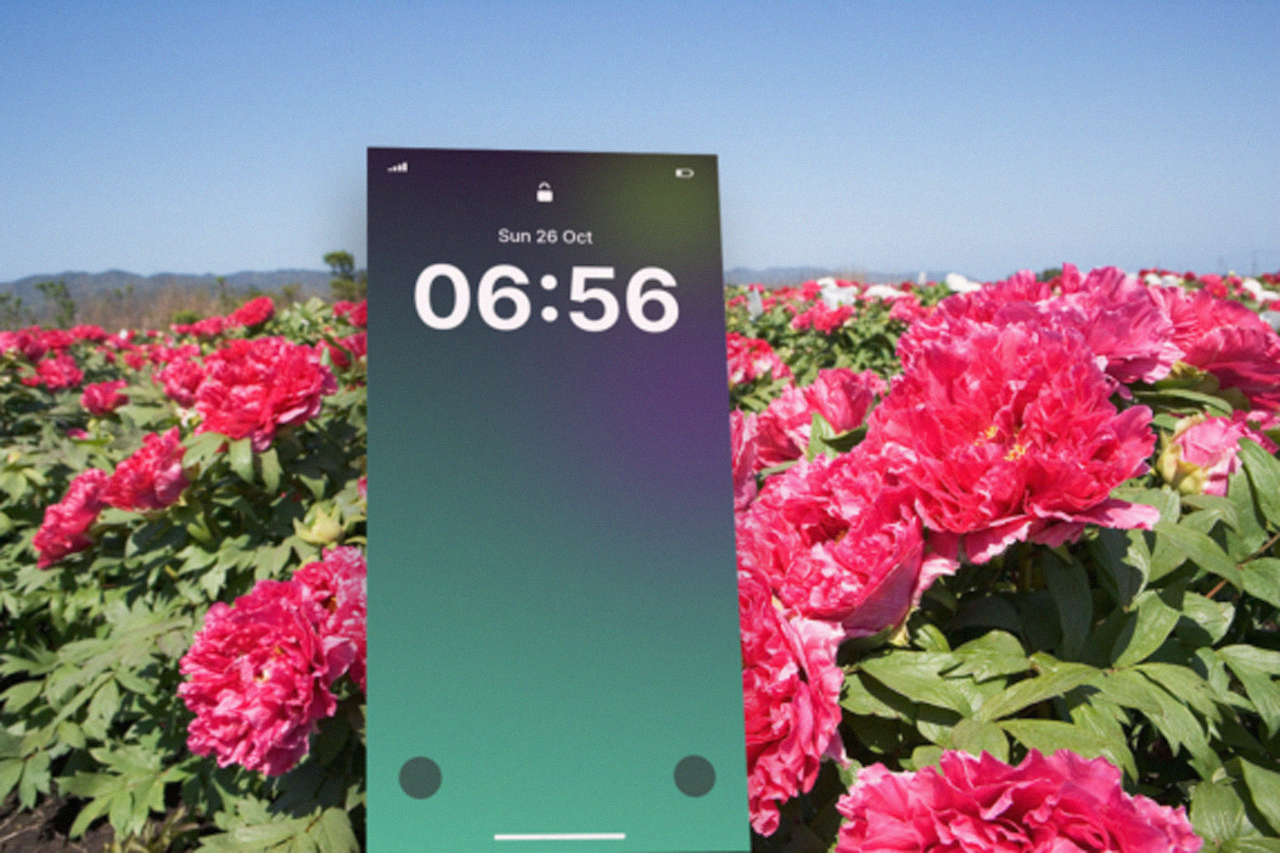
6:56
